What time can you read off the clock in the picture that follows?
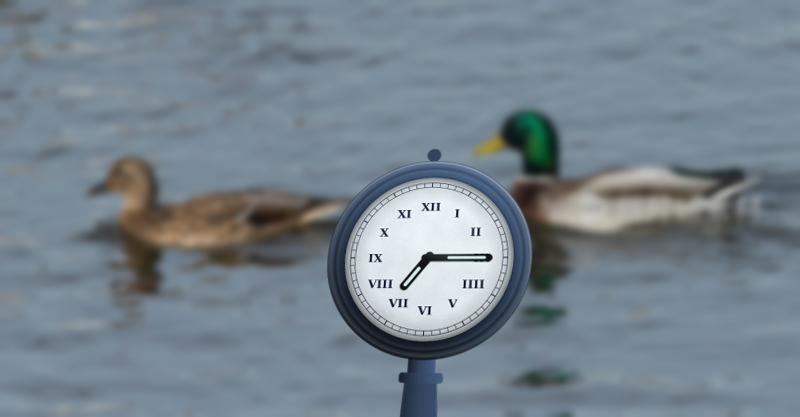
7:15
